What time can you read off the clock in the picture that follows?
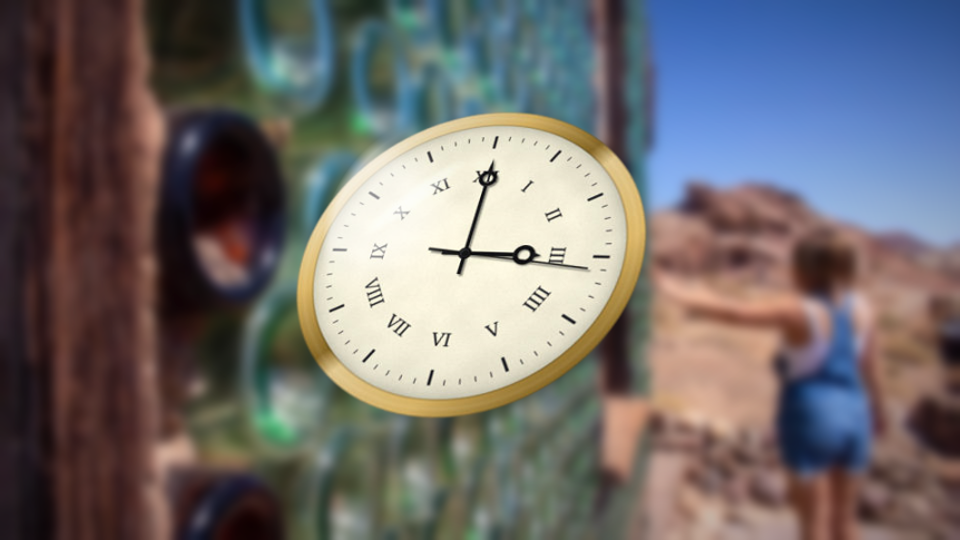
3:00:16
